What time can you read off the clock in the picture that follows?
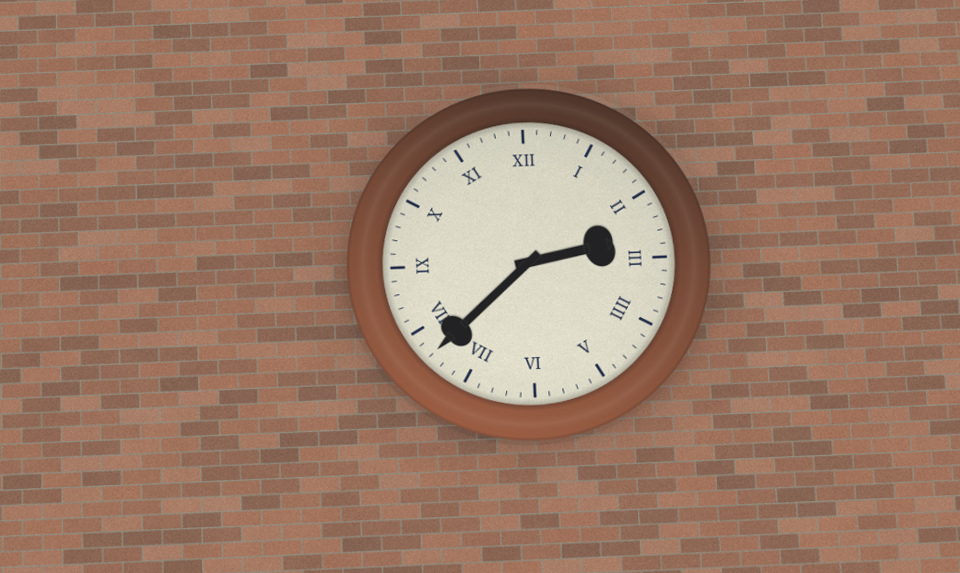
2:38
